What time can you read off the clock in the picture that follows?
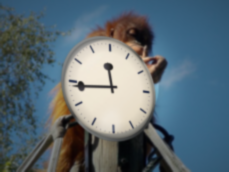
11:44
